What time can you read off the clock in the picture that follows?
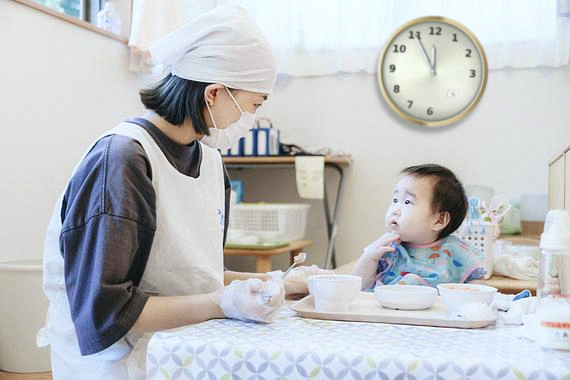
11:55
